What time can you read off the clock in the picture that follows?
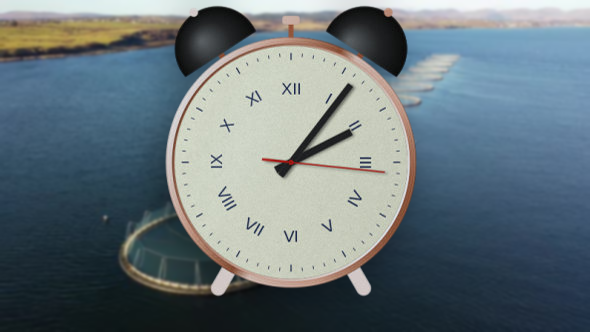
2:06:16
